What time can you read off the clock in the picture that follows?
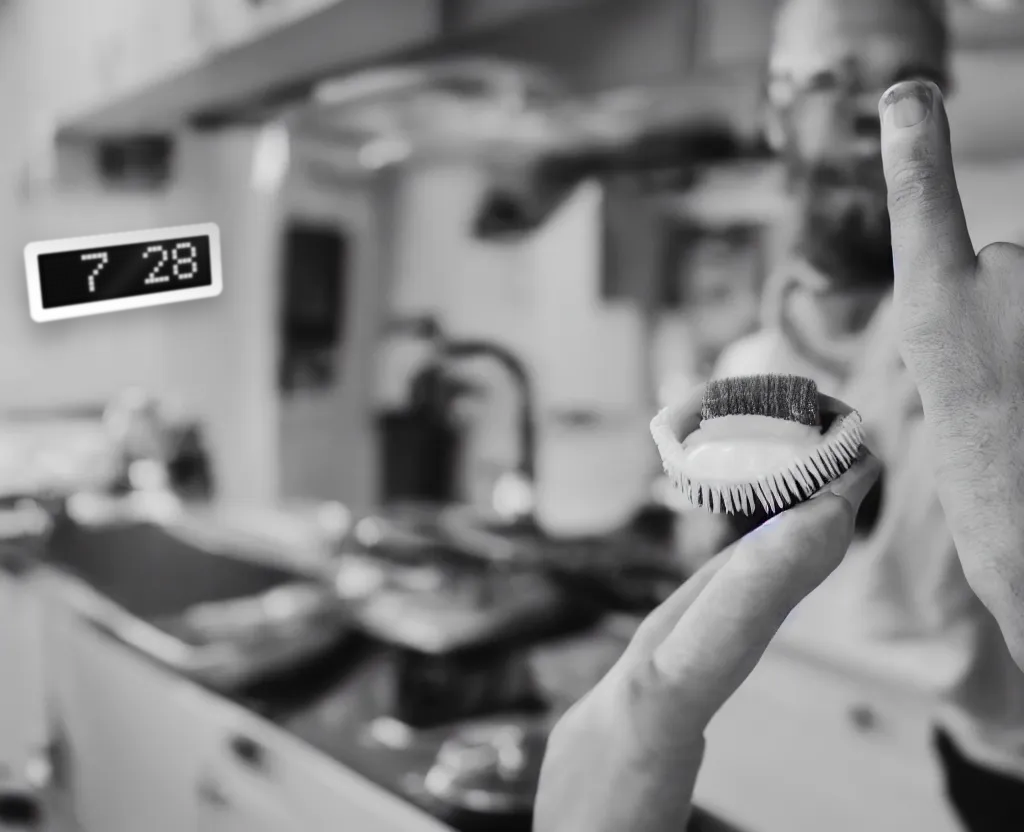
7:28
